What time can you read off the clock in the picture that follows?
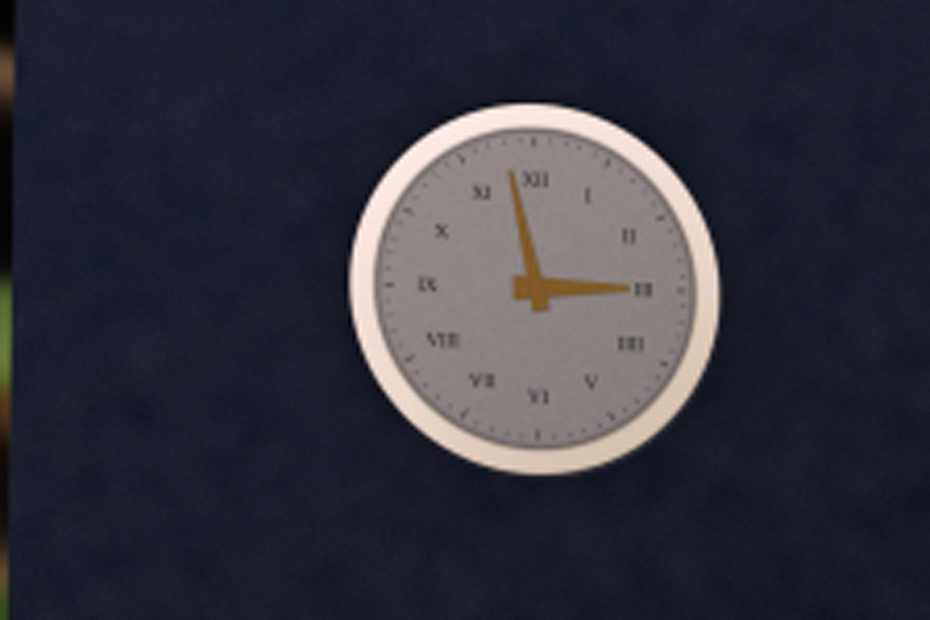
2:58
